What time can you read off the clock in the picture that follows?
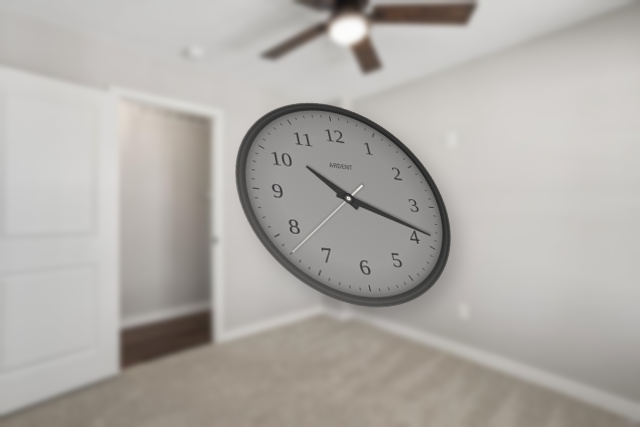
10:18:38
